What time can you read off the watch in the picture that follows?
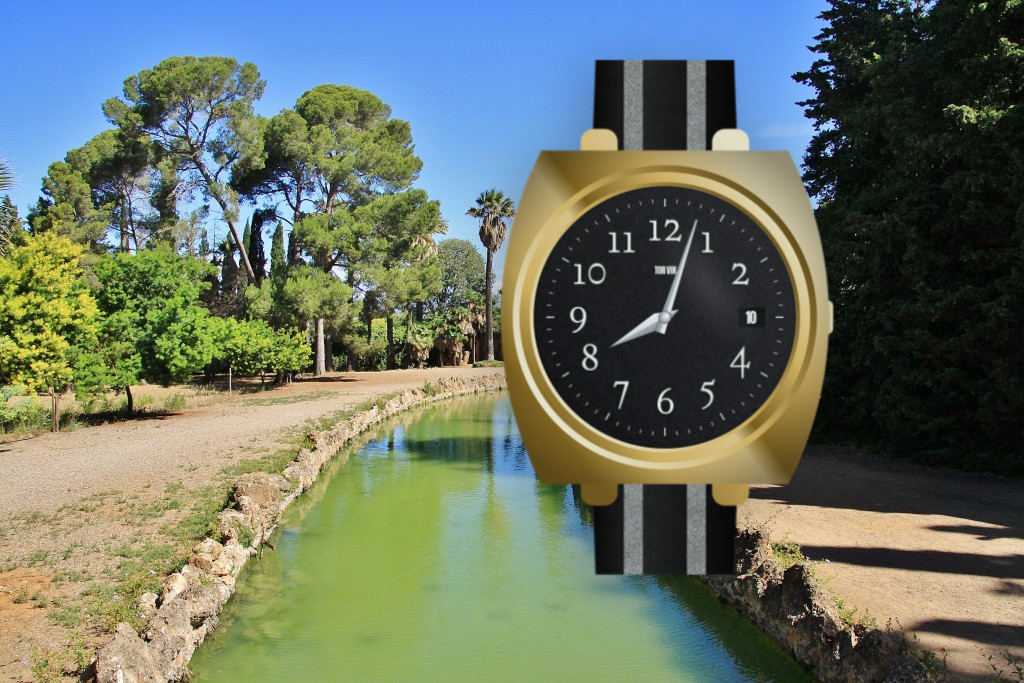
8:03
